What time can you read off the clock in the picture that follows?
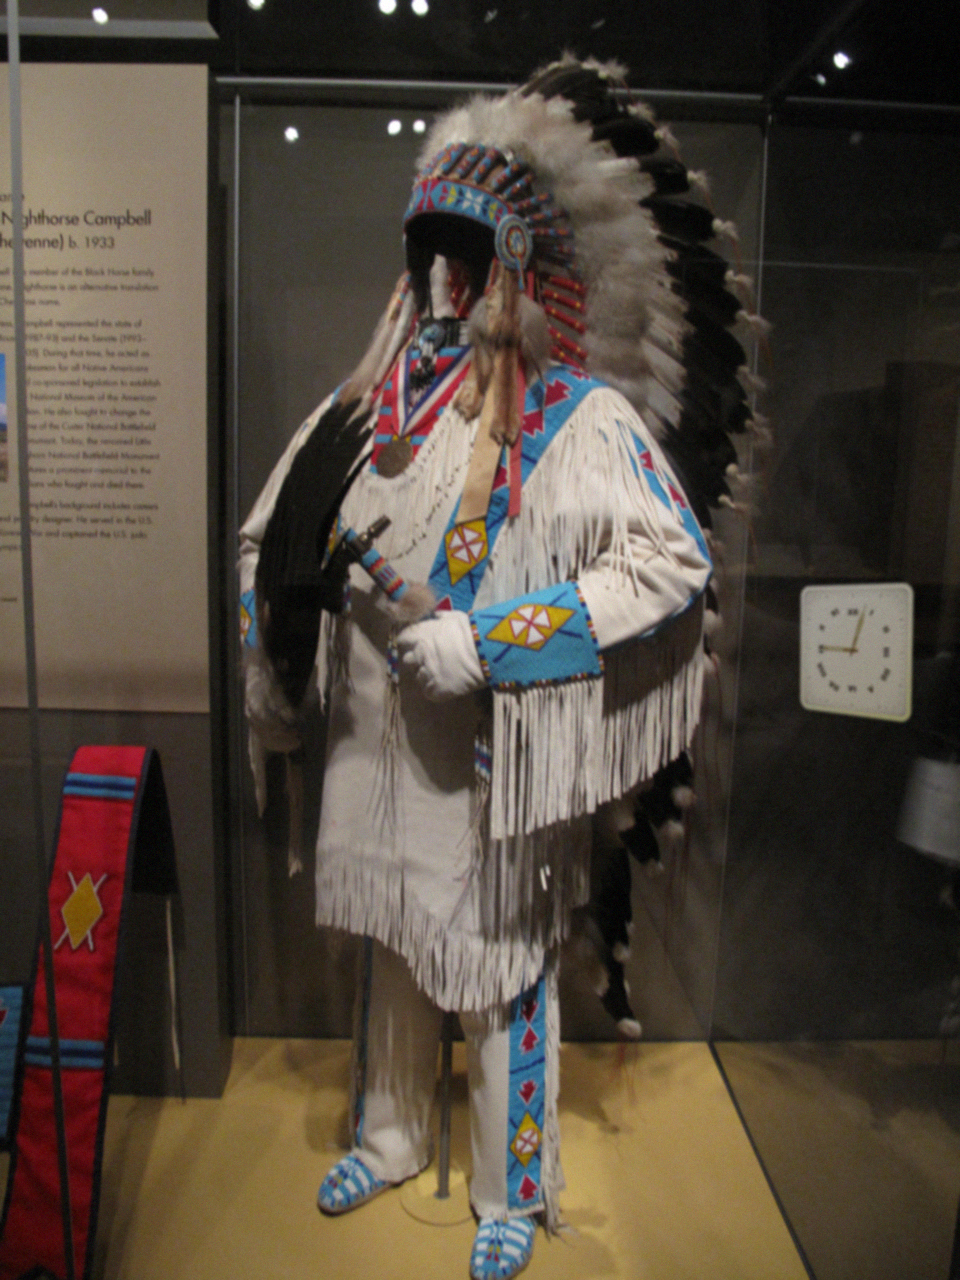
9:03
